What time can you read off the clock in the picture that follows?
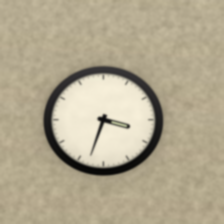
3:33
